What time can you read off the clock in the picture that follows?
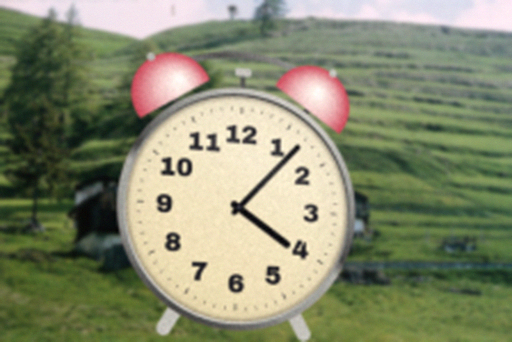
4:07
